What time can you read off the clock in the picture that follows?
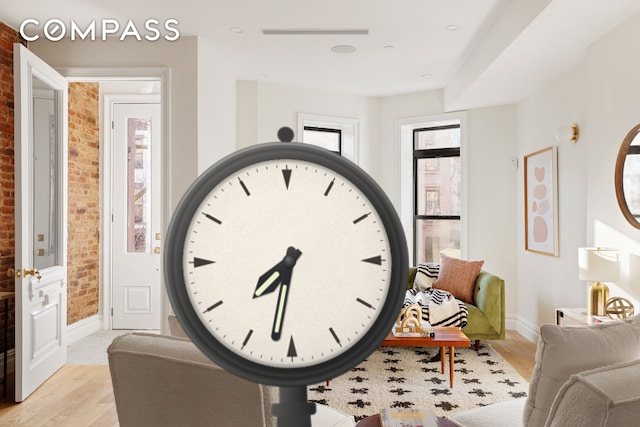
7:32
